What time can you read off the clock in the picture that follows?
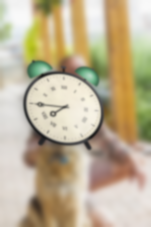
7:45
